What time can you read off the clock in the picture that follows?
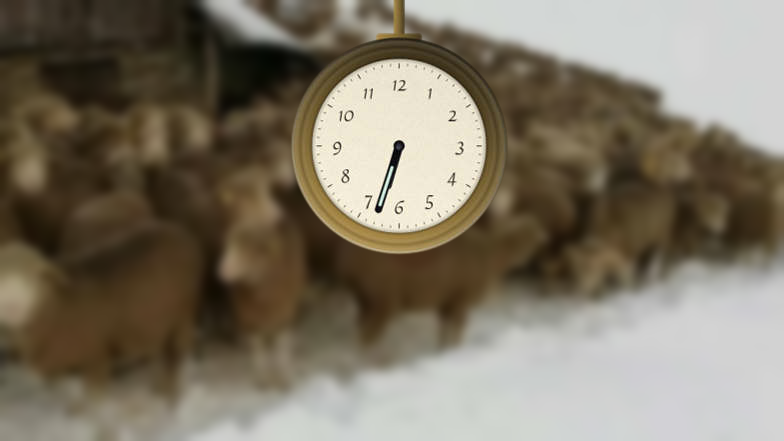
6:33
